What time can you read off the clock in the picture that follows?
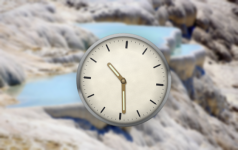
10:29
